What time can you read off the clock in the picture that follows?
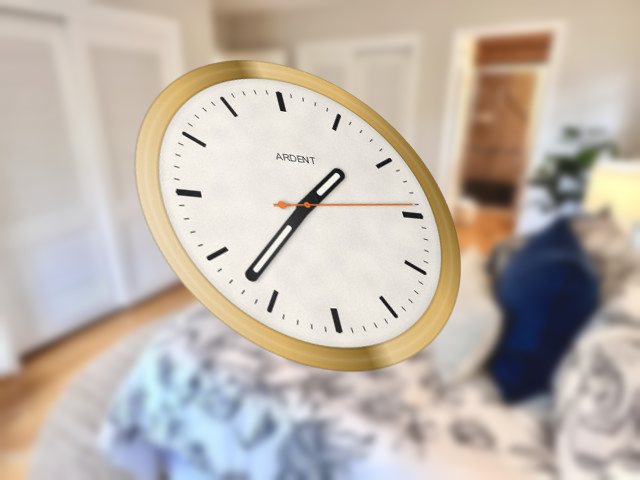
1:37:14
